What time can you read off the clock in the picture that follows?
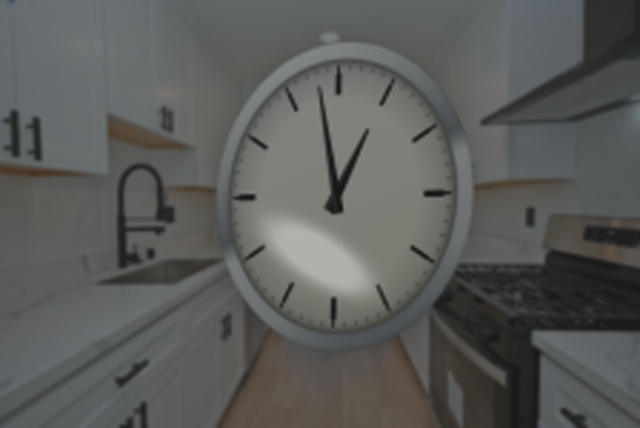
12:58
